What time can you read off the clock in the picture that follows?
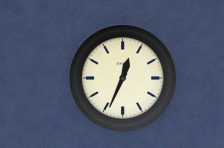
12:34
